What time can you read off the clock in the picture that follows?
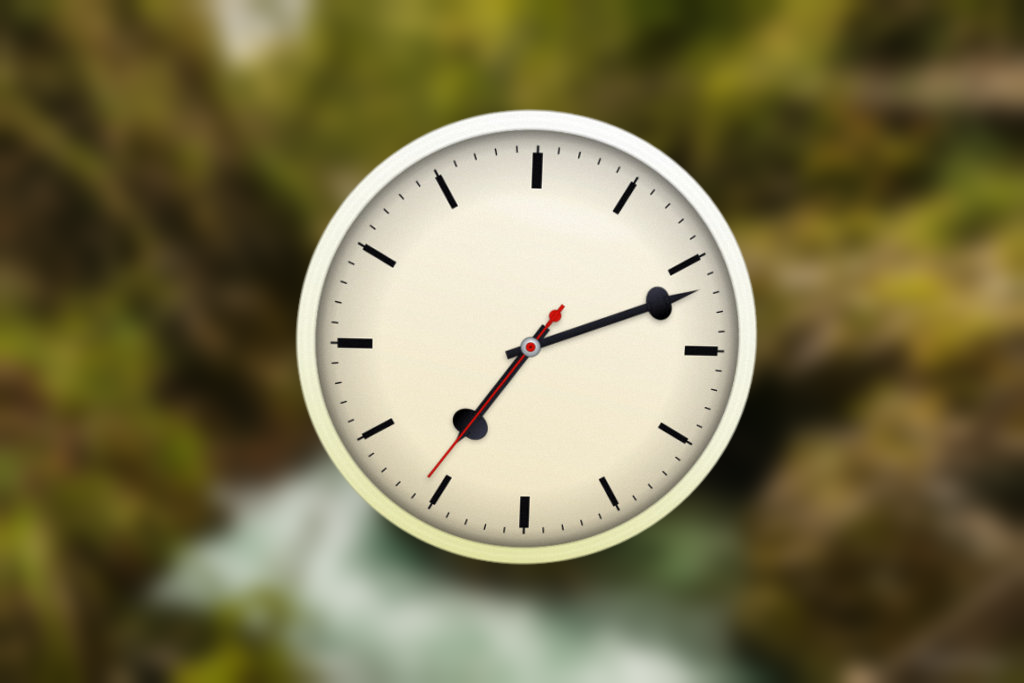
7:11:36
